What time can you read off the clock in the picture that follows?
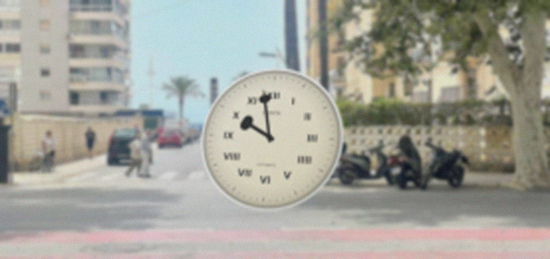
9:58
